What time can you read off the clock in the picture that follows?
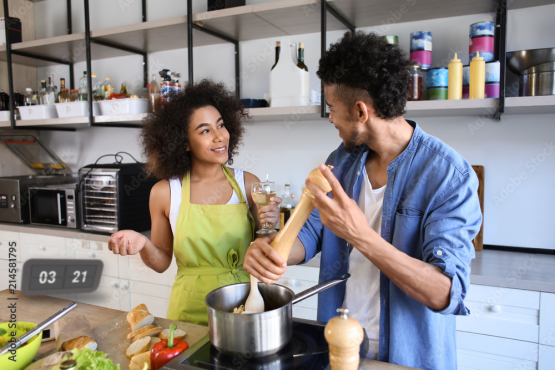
3:21
